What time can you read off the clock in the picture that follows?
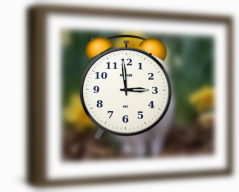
2:59
